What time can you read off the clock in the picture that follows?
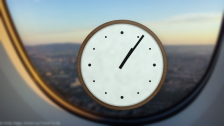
1:06
